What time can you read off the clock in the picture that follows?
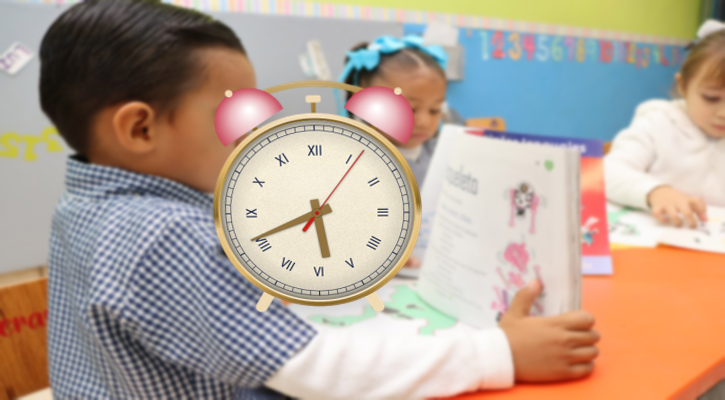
5:41:06
